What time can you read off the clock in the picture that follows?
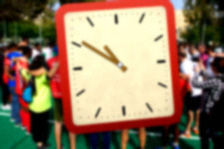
10:51
